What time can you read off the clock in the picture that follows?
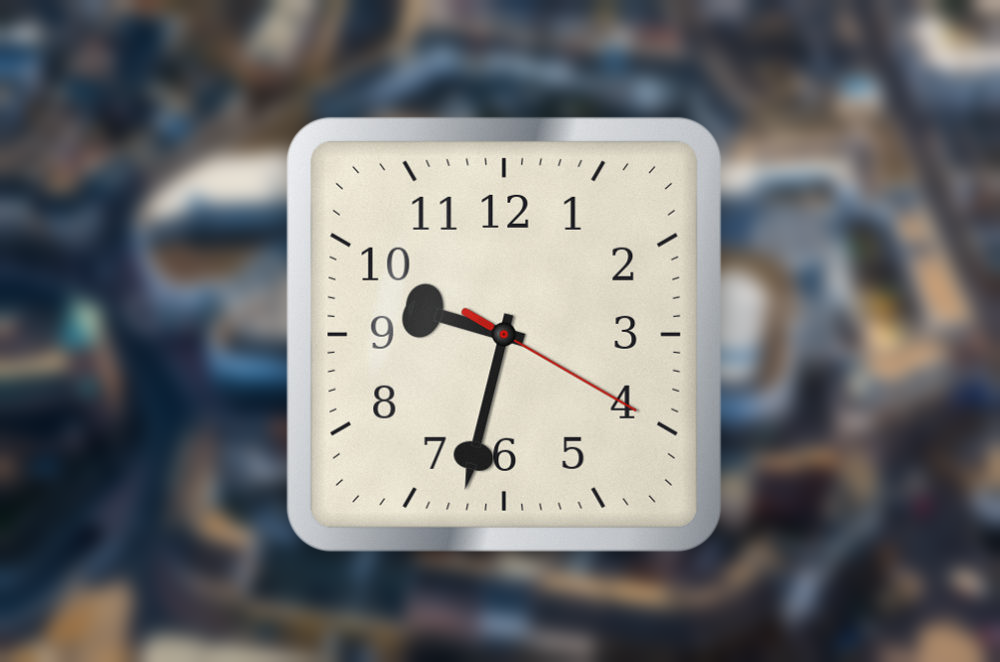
9:32:20
